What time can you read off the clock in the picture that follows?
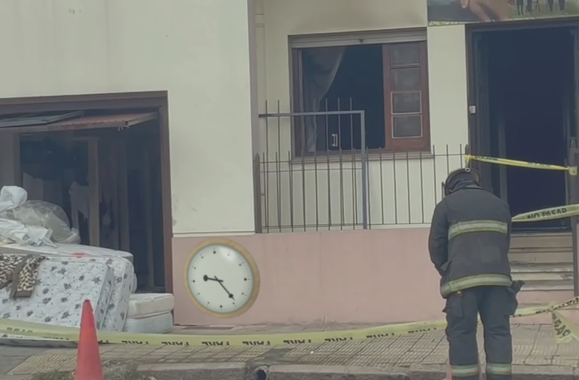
9:24
